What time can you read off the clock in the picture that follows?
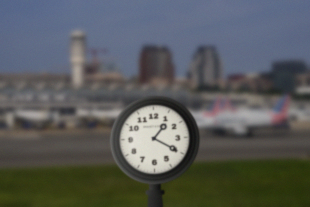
1:20
